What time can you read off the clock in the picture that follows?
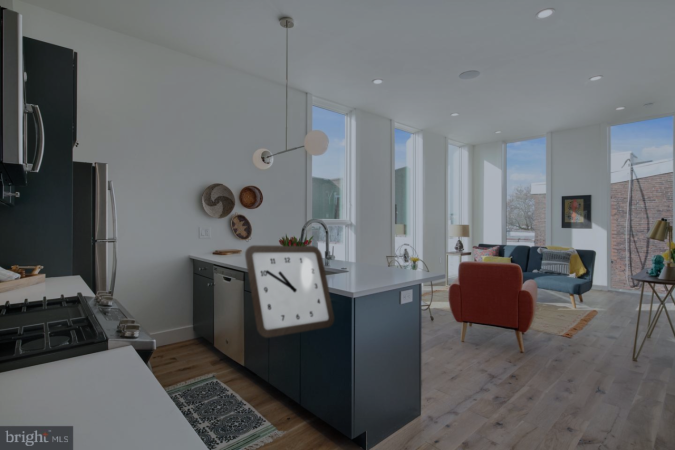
10:51
